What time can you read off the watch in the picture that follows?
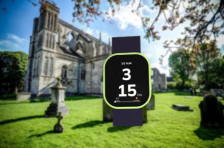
3:15
